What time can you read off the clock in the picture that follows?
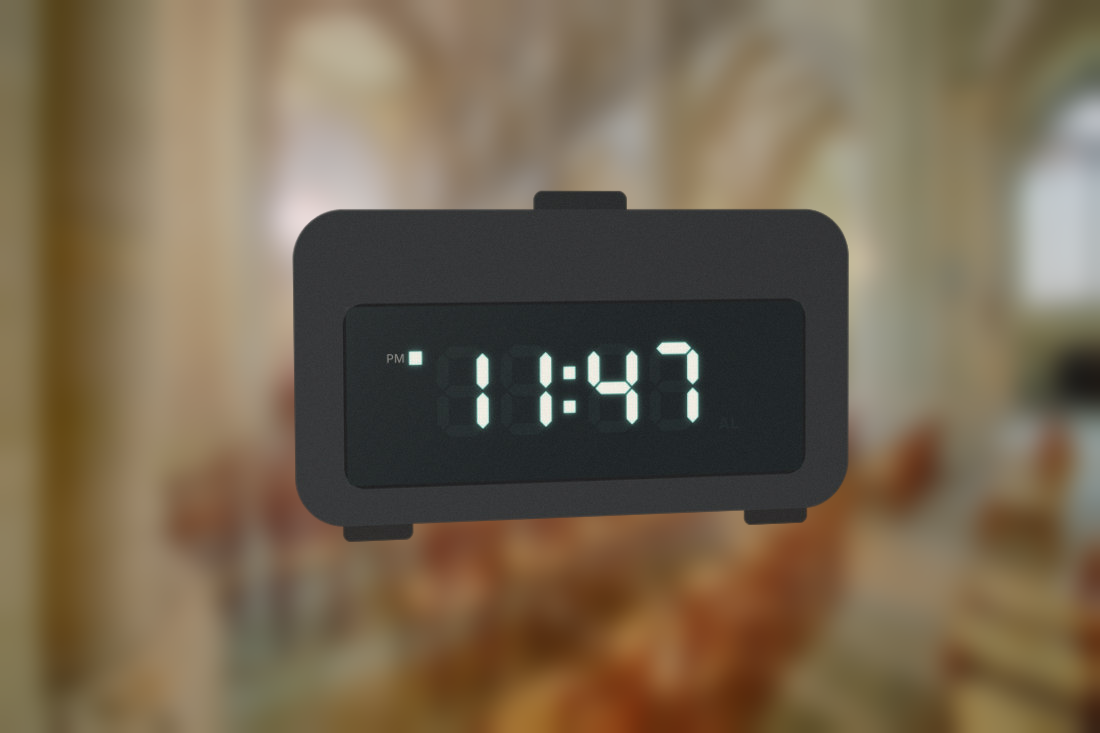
11:47
